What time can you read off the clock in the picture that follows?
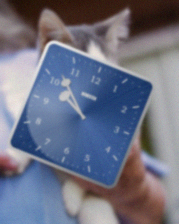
9:52
